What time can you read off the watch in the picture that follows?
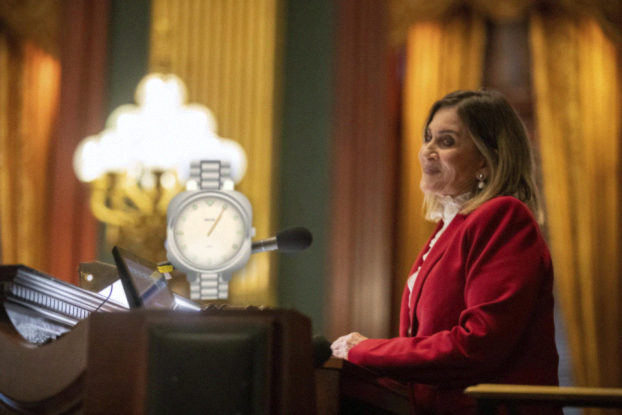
1:05
